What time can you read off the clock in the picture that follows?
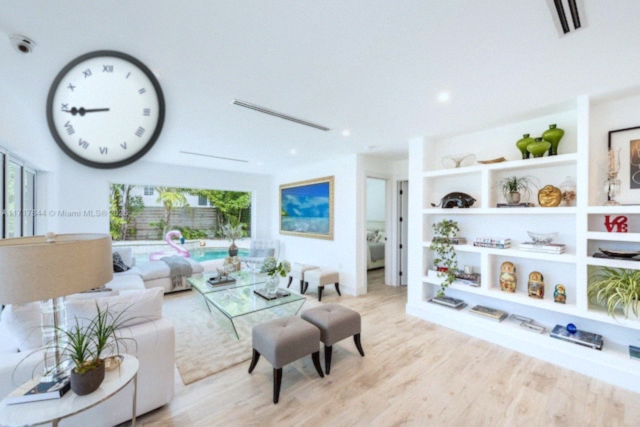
8:44
